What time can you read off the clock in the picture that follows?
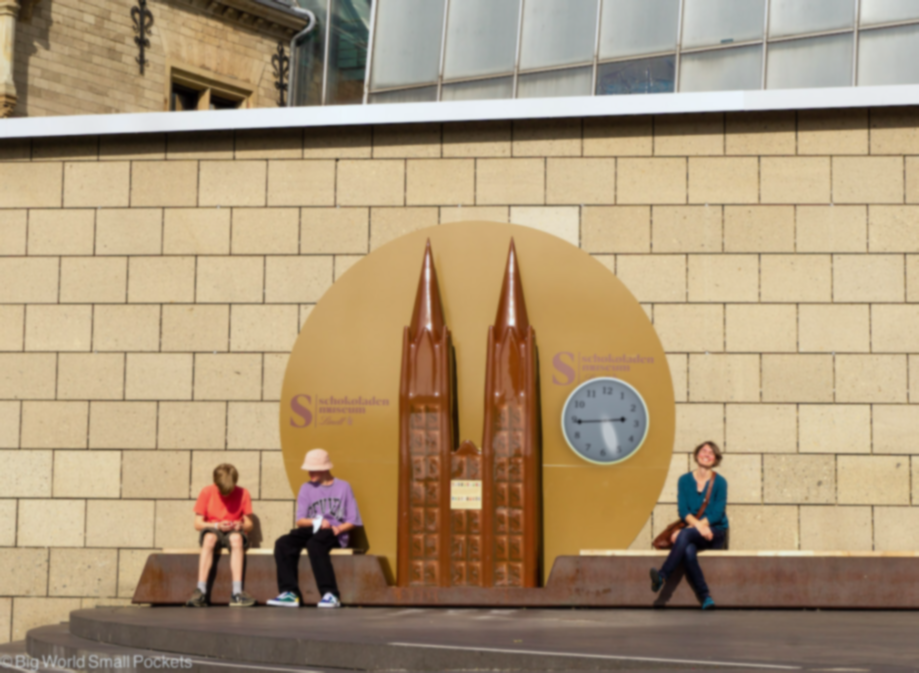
2:44
